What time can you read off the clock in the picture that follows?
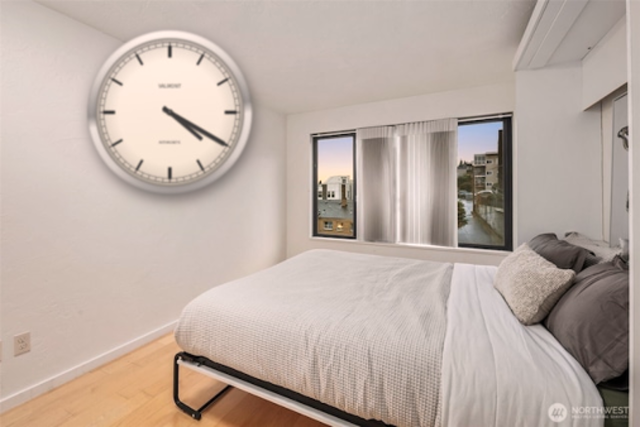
4:20
